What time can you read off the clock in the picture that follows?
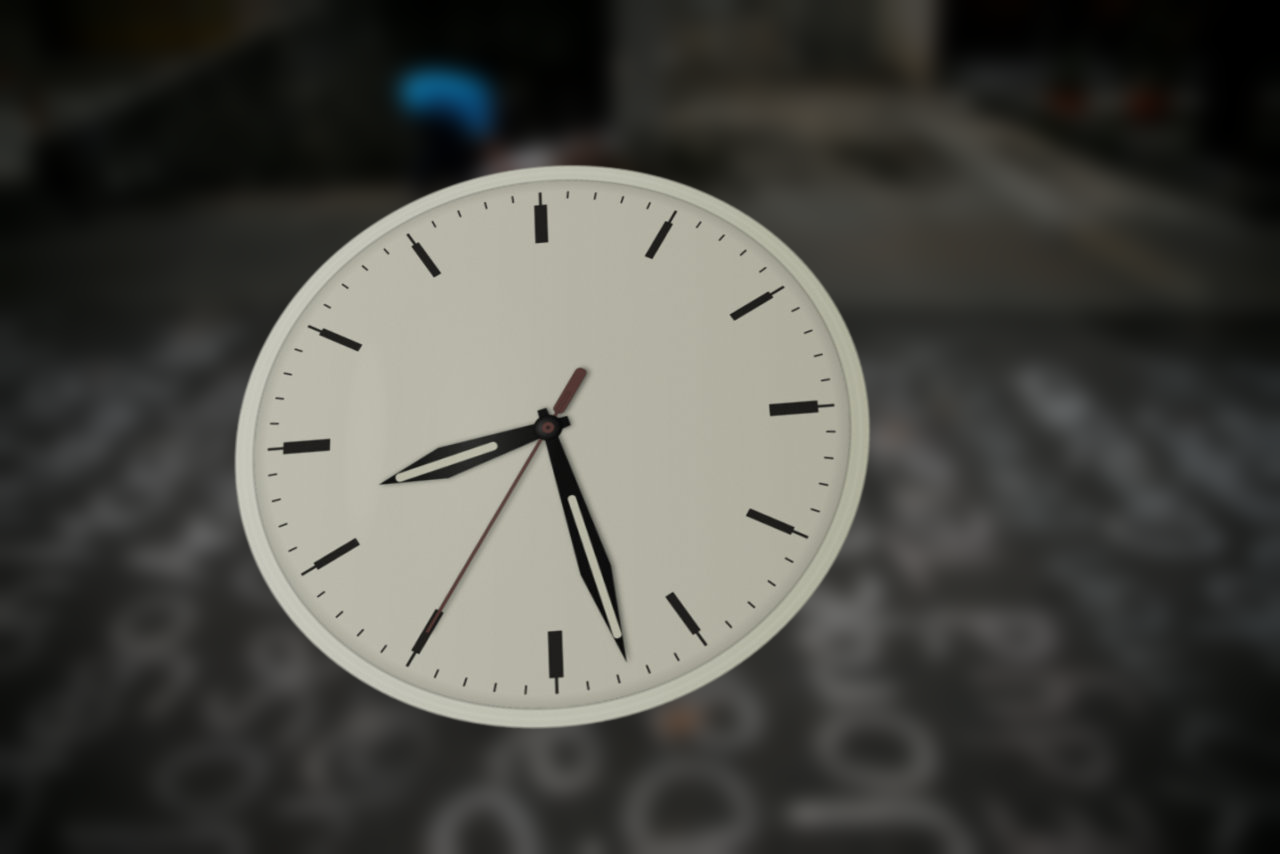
8:27:35
